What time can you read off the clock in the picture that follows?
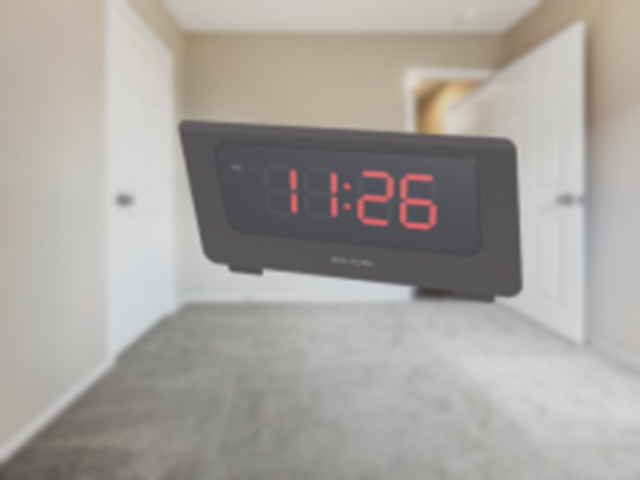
11:26
